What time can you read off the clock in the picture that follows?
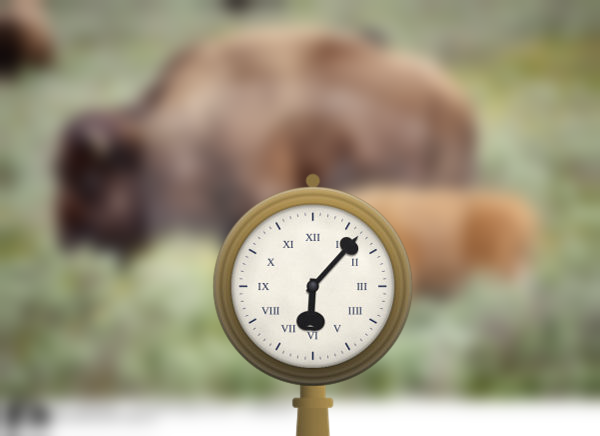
6:07
